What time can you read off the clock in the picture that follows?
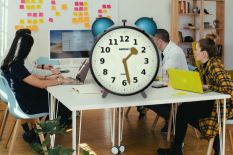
1:28
